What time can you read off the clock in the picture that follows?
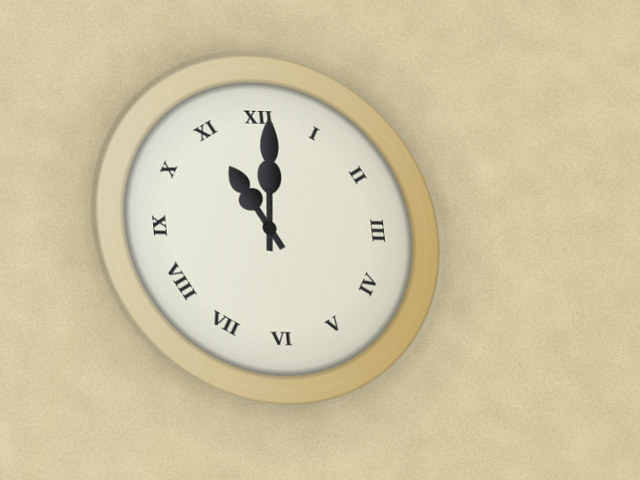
11:01
